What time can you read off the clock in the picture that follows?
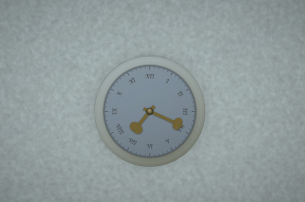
7:19
